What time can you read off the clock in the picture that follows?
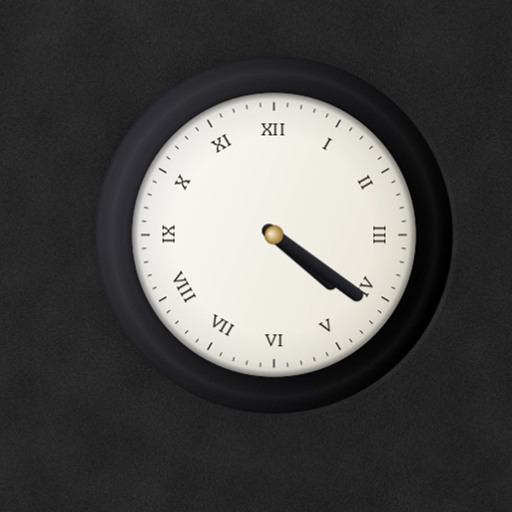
4:21
